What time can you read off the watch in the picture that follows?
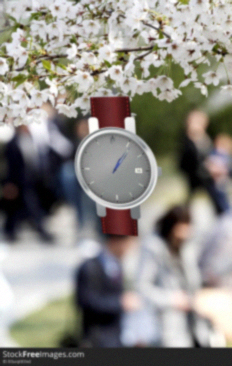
1:06
